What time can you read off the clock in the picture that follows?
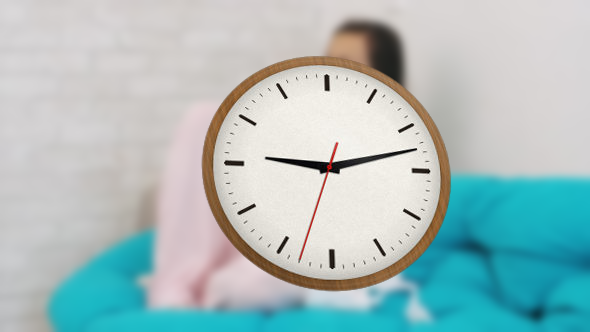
9:12:33
